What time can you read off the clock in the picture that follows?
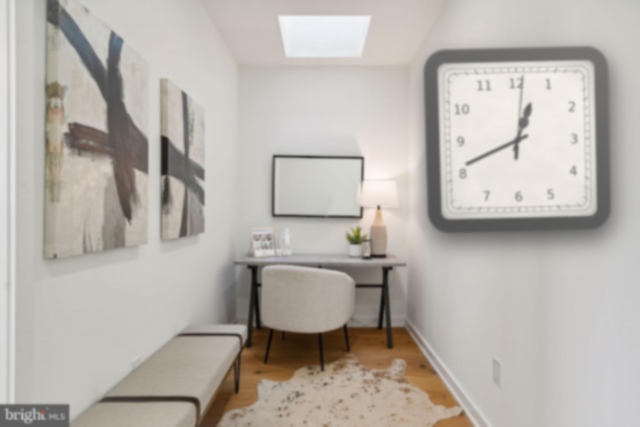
12:41:01
